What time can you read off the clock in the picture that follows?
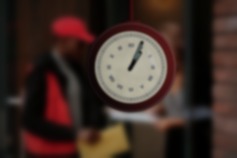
1:04
